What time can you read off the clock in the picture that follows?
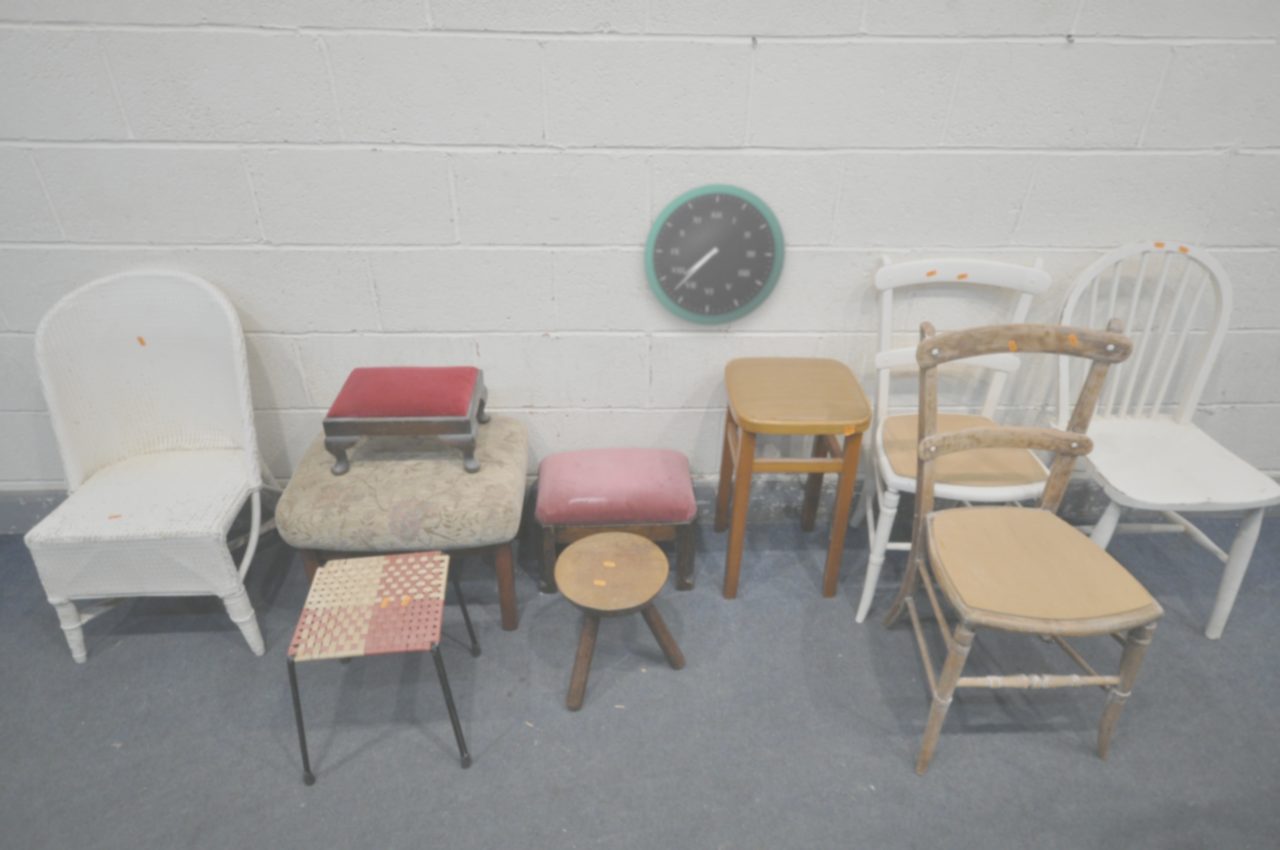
7:37
